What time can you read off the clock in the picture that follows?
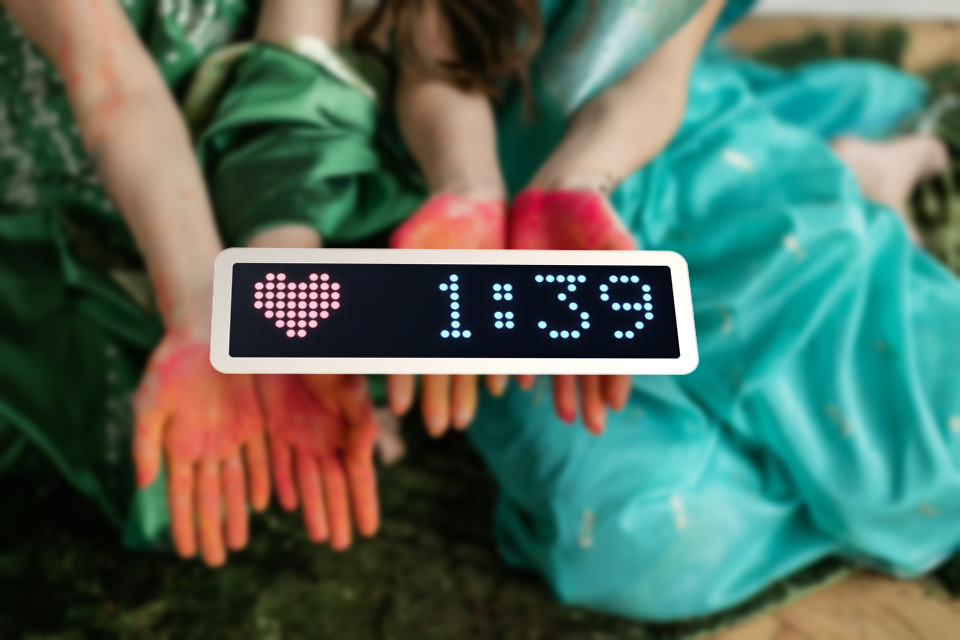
1:39
